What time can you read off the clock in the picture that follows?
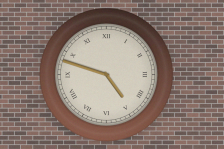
4:48
